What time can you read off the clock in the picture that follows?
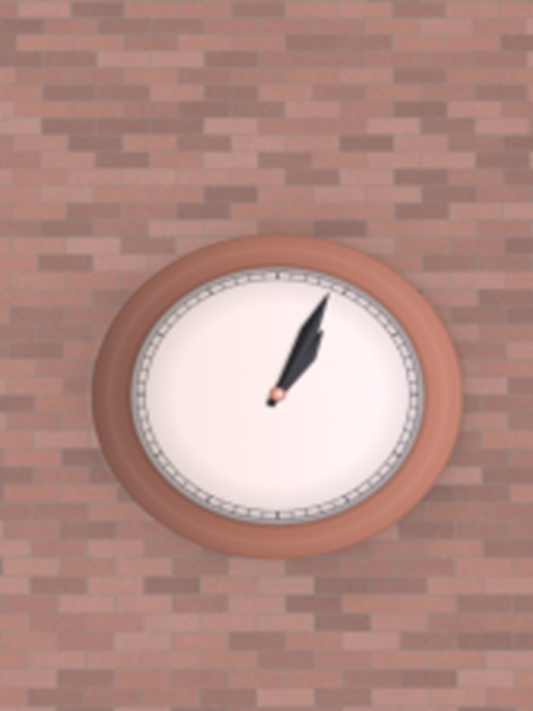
1:04
